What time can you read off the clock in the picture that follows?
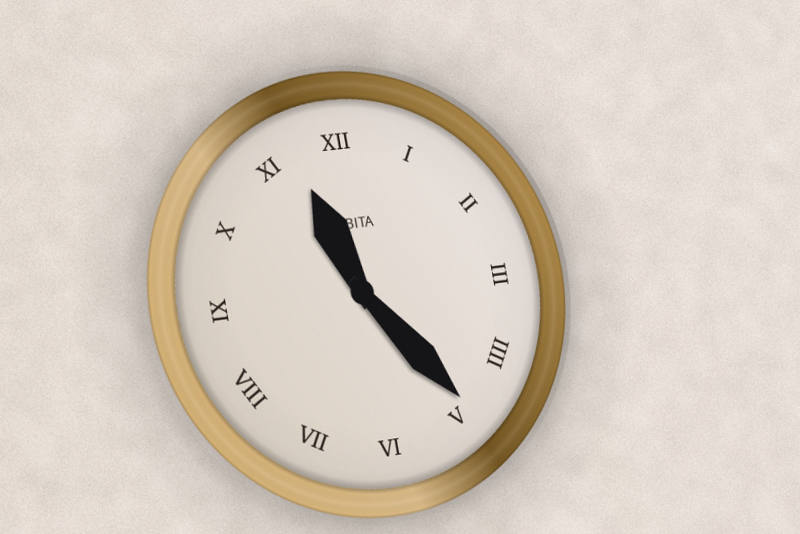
11:24
